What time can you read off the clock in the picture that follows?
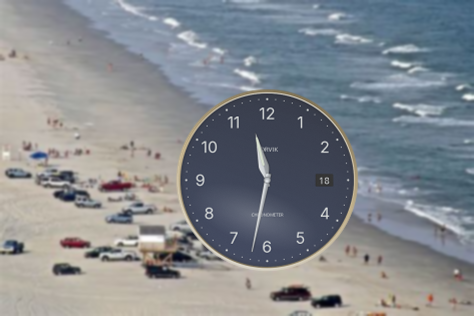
11:32
